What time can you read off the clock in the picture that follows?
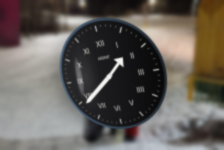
1:39
